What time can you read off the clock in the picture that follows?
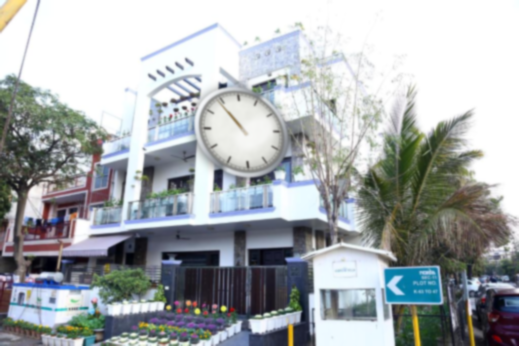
10:54
